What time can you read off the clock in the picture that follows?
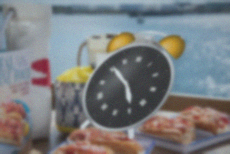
4:51
